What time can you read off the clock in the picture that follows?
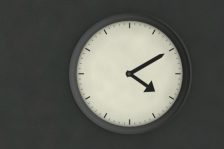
4:10
